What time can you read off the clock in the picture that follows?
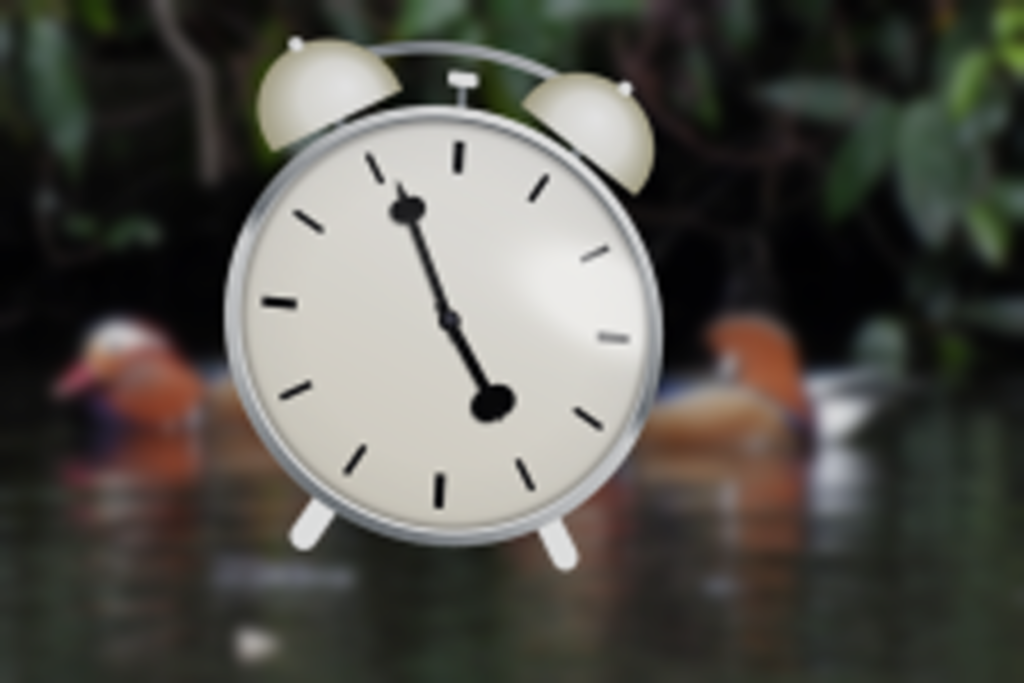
4:56
